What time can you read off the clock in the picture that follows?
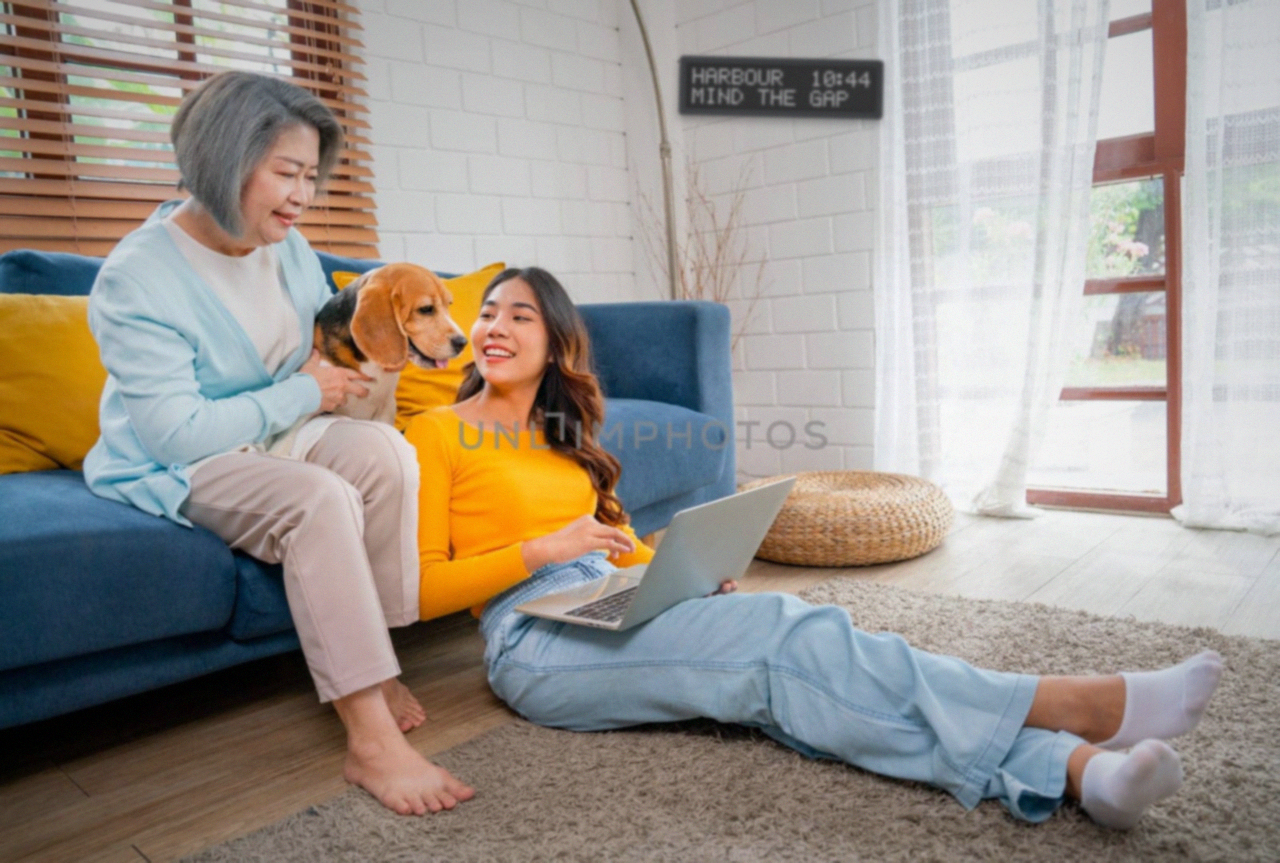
10:44
